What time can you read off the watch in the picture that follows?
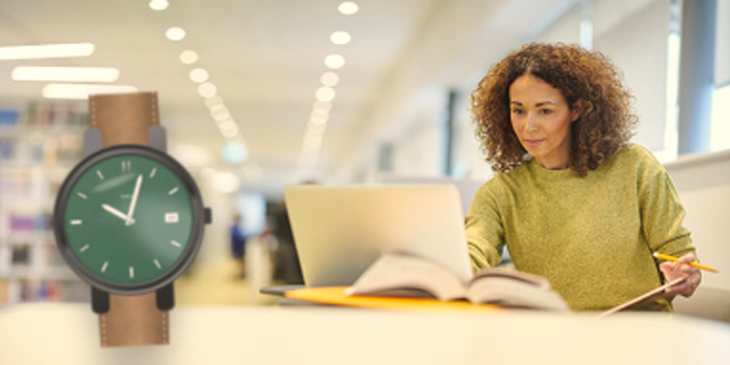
10:03
